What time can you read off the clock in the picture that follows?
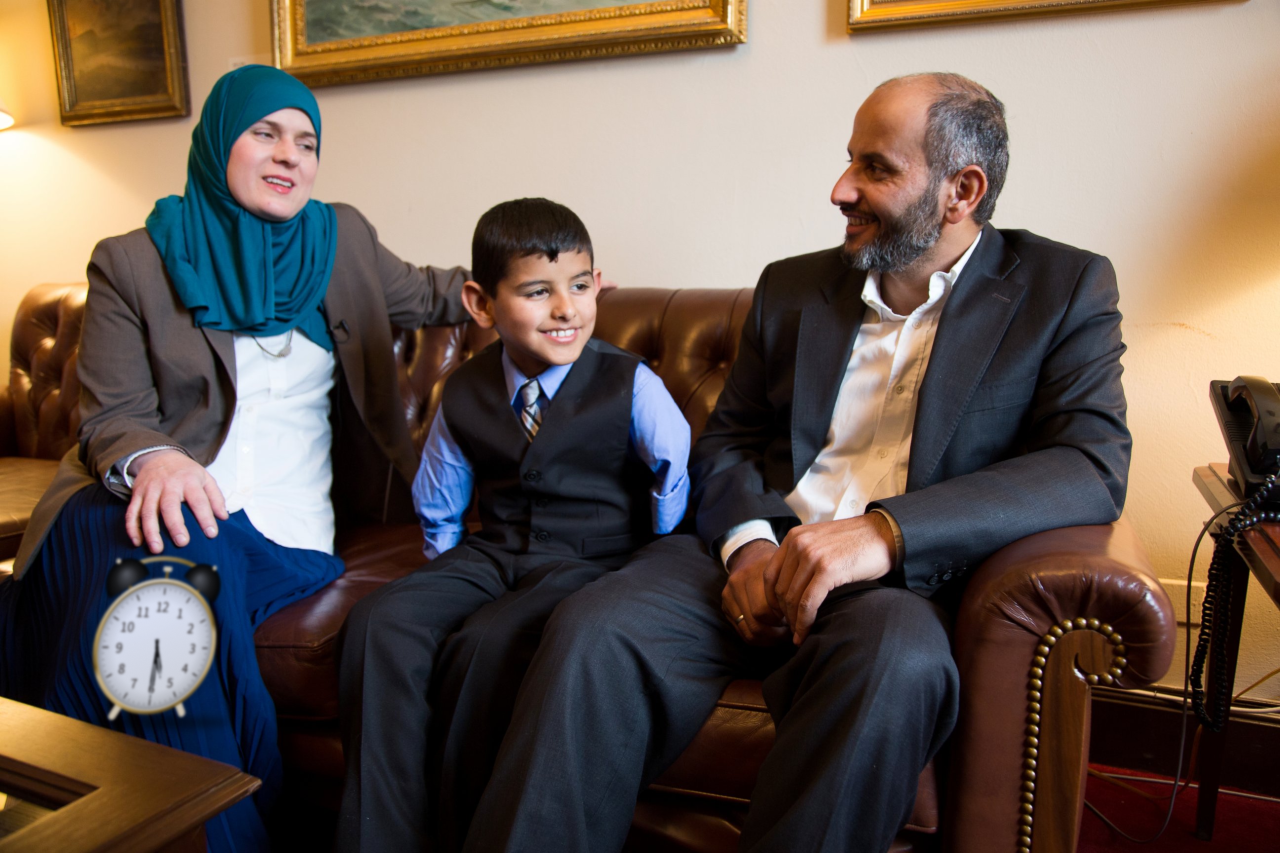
5:30
